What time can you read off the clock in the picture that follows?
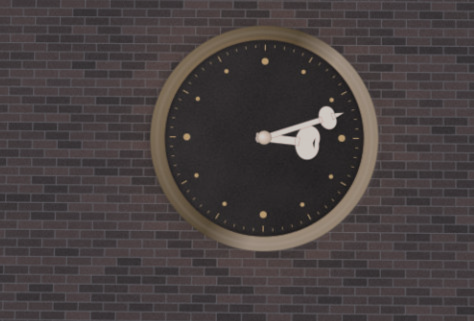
3:12
